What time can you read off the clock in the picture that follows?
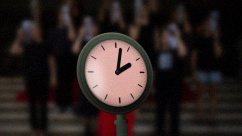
2:02
